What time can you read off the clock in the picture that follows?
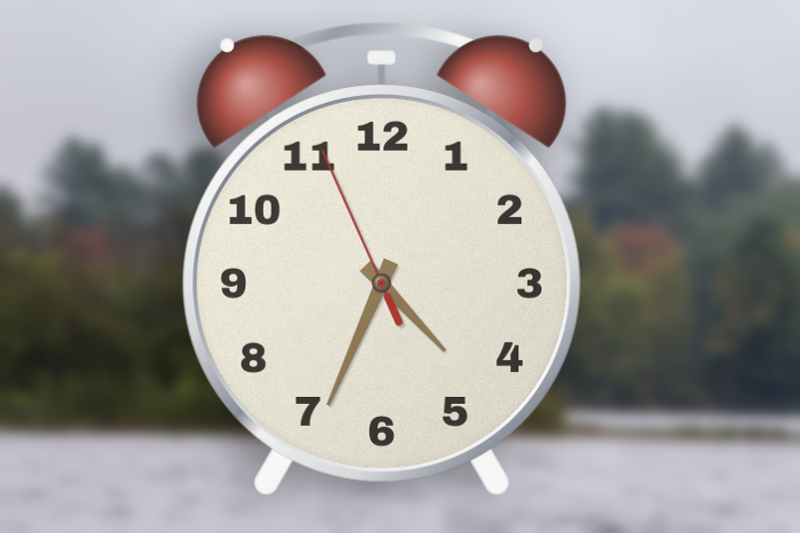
4:33:56
